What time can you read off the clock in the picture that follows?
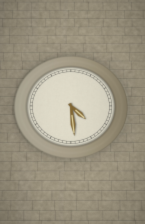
4:29
